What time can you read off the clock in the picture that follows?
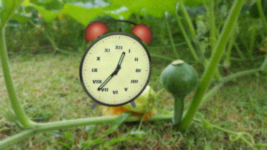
12:37
